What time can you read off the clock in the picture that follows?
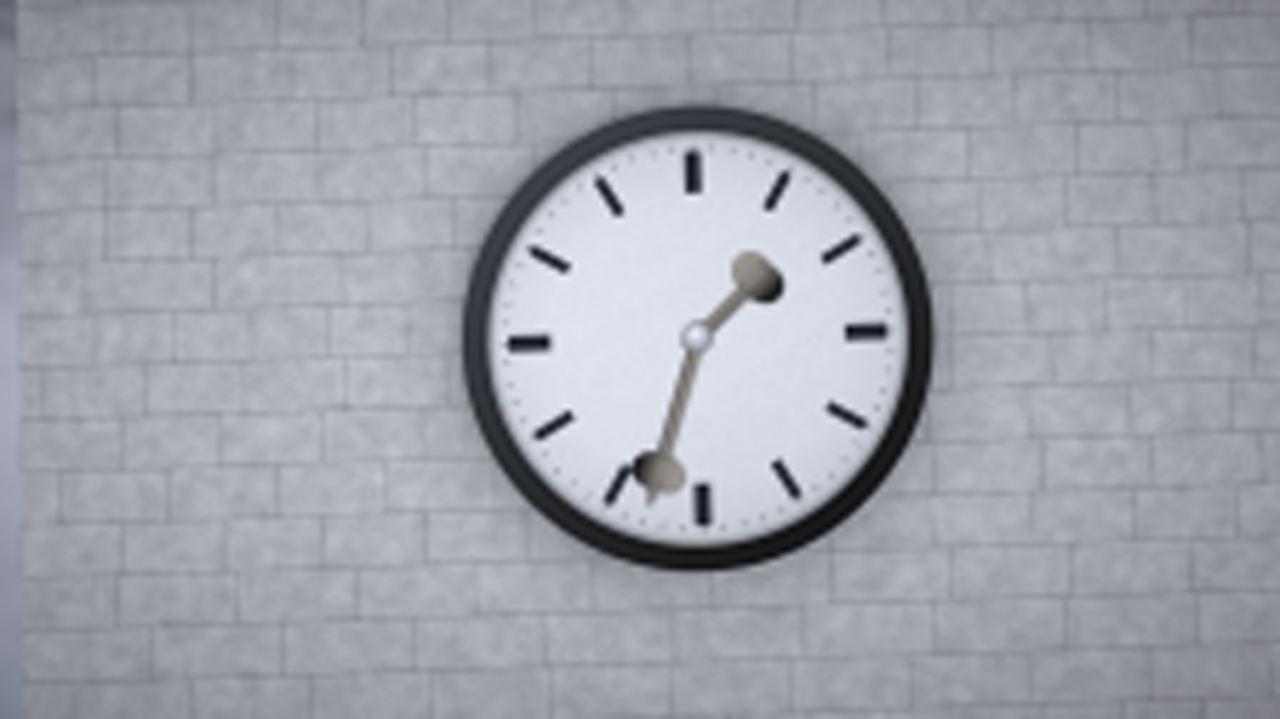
1:33
